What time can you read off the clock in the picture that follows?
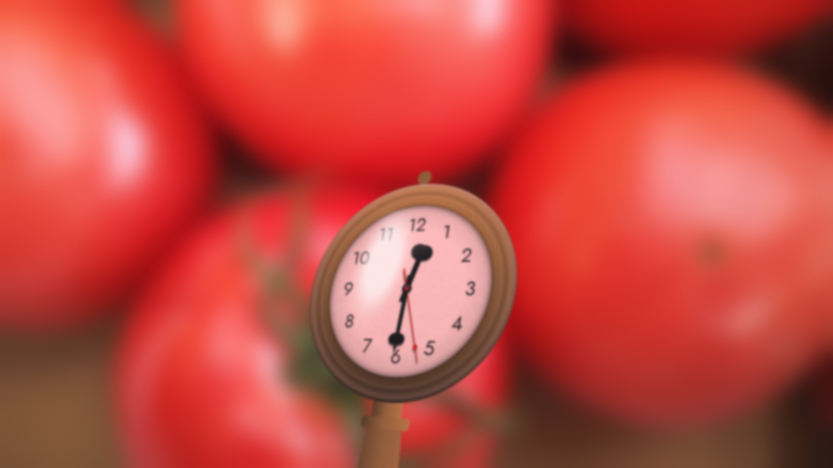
12:30:27
